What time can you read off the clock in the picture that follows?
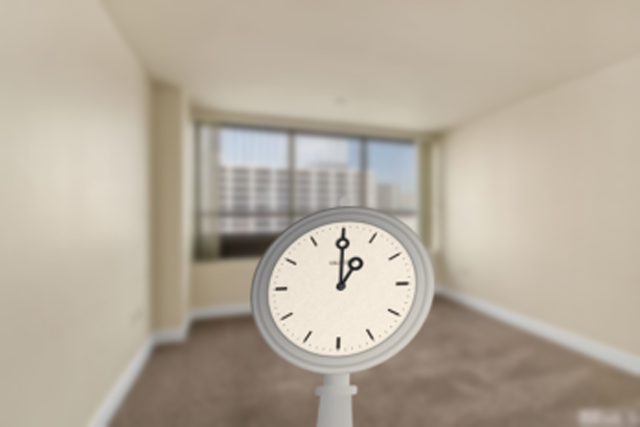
1:00
